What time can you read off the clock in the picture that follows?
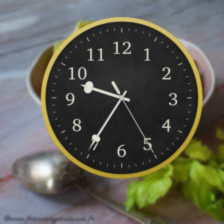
9:35:25
